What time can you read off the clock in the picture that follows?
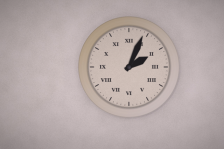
2:04
